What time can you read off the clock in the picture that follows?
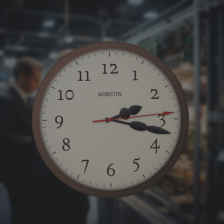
2:17:14
